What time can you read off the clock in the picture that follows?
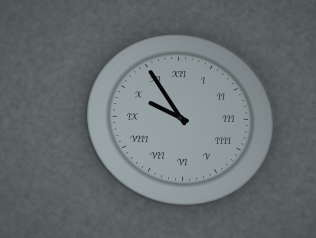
9:55
